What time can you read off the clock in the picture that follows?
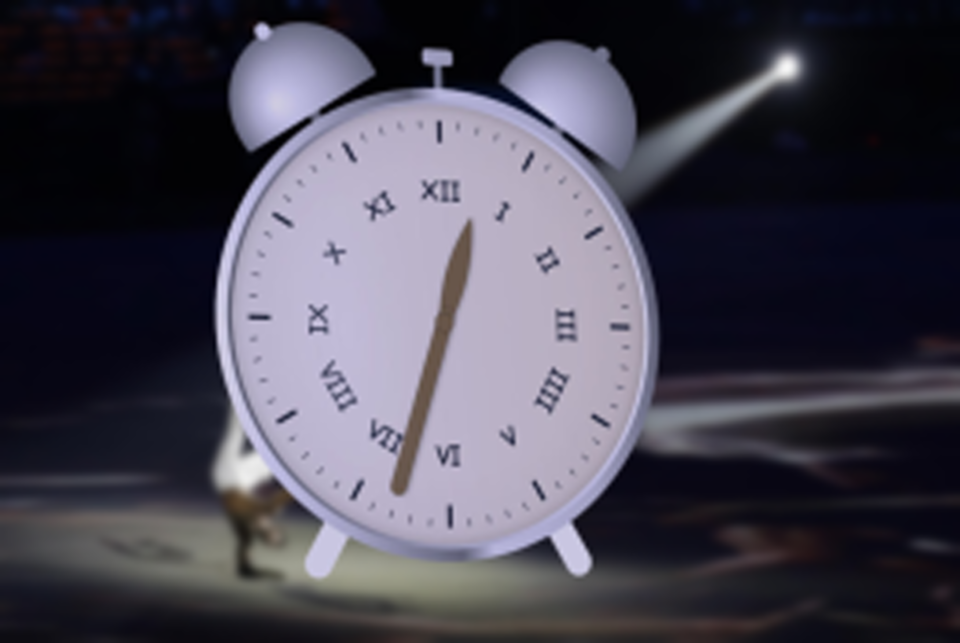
12:33
